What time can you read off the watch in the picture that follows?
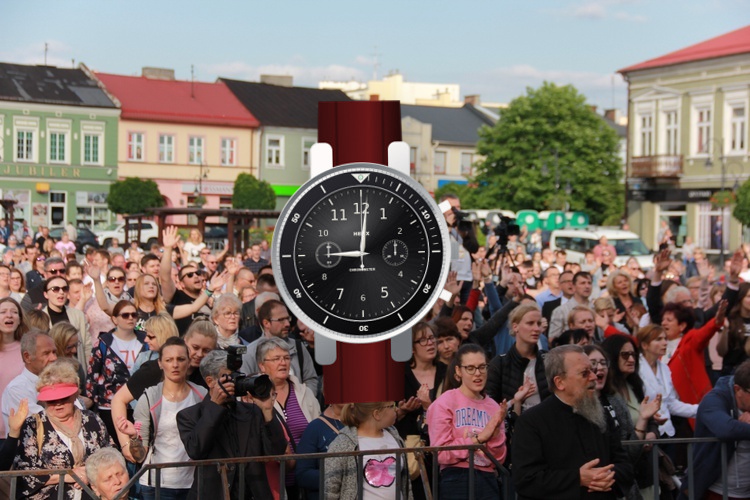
9:01
